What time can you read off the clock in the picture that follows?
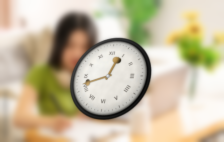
12:42
